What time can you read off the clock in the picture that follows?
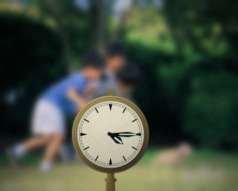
4:15
